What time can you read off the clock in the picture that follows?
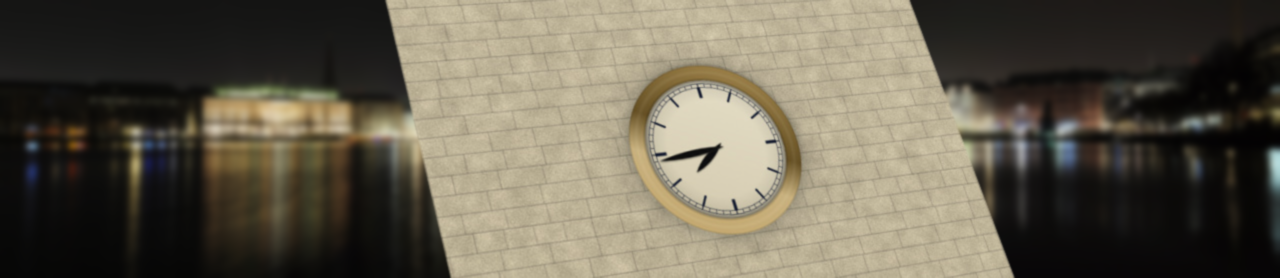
7:44
